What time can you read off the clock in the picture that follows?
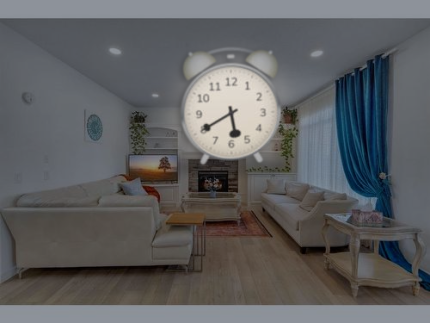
5:40
